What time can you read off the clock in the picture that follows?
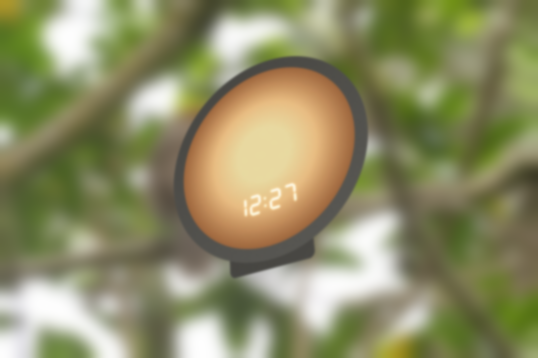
12:27
